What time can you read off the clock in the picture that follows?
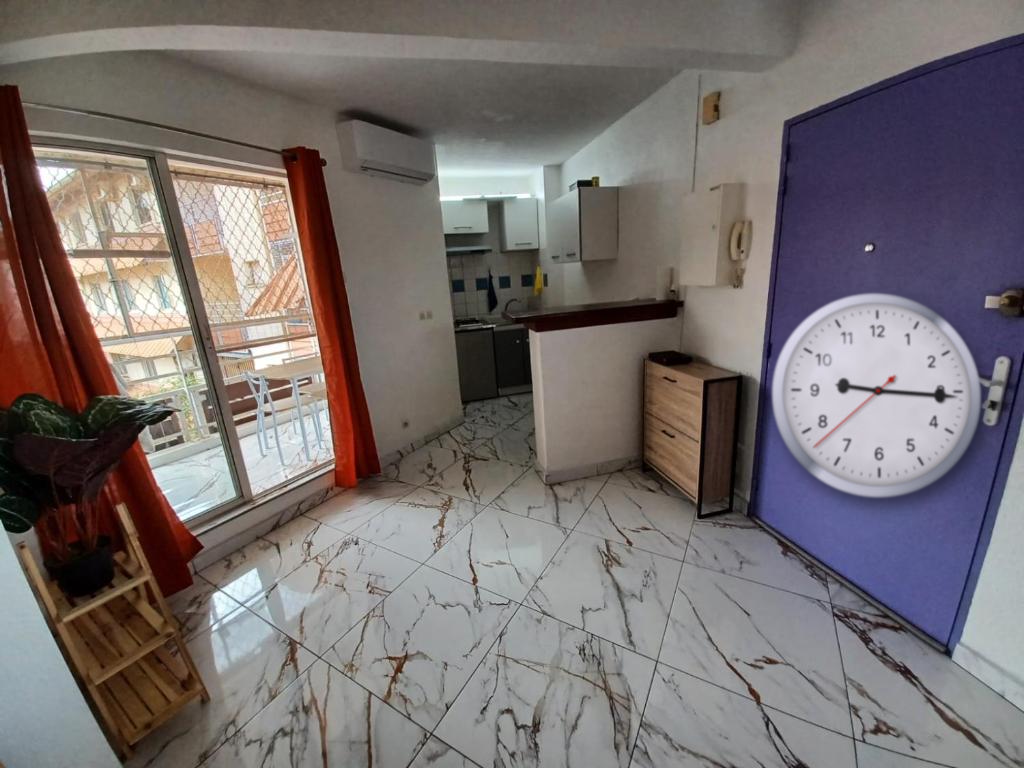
9:15:38
